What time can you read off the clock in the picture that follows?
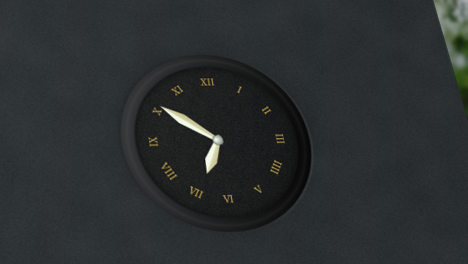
6:51
